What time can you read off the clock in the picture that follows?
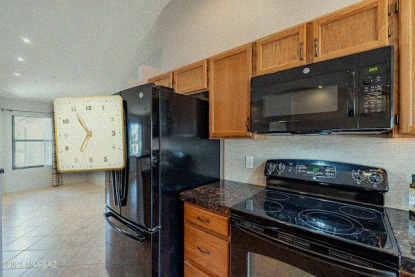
6:55
